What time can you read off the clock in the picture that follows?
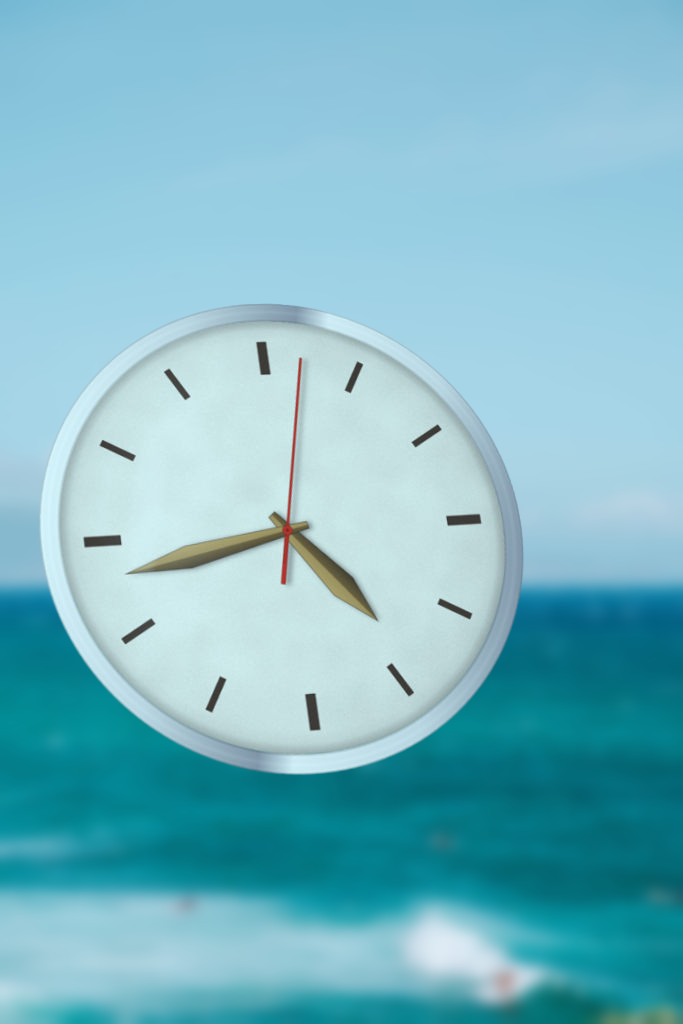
4:43:02
